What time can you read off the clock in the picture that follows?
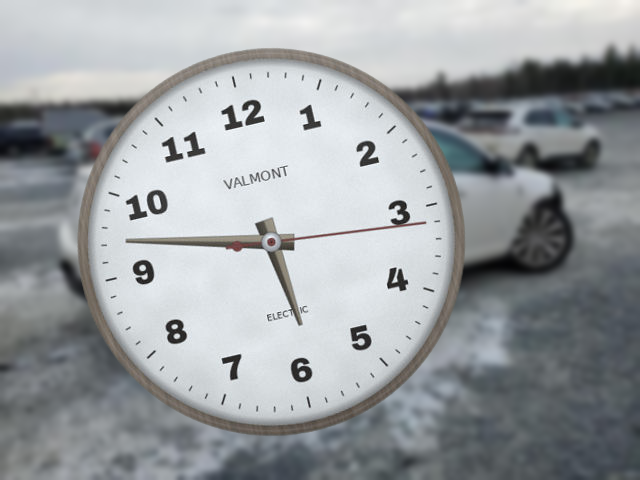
5:47:16
